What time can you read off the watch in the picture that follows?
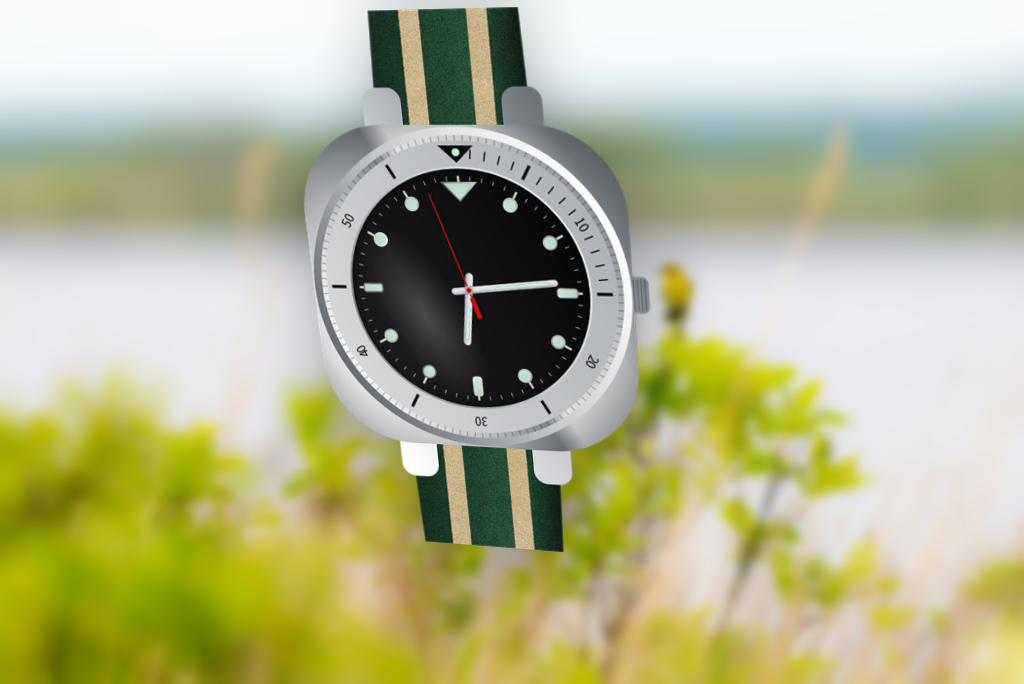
6:13:57
